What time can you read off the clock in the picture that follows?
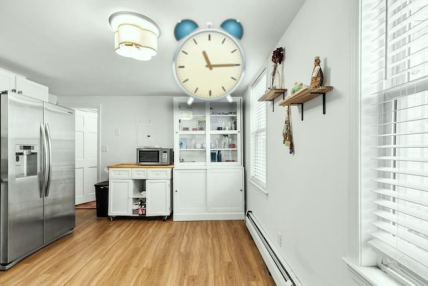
11:15
